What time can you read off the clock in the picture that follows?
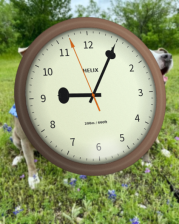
9:04:57
